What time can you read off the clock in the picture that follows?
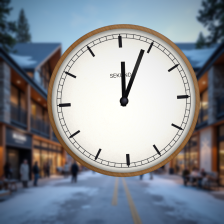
12:04
